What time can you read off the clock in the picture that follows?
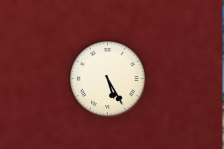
5:25
